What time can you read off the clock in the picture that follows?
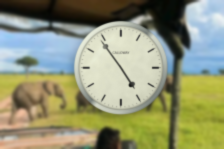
4:54
